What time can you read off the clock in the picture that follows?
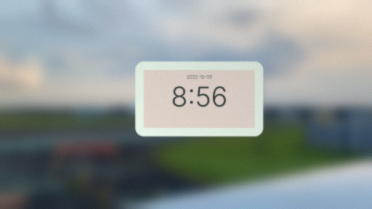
8:56
